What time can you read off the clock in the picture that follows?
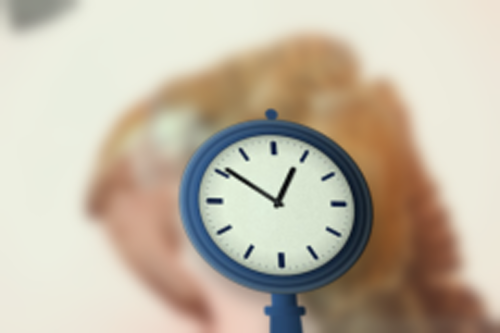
12:51
